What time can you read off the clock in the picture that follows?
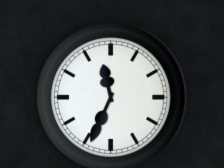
11:34
